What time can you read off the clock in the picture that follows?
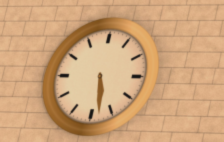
5:28
